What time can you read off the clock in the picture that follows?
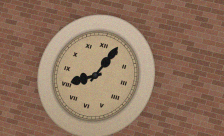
8:04
